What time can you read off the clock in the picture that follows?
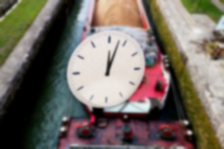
12:03
